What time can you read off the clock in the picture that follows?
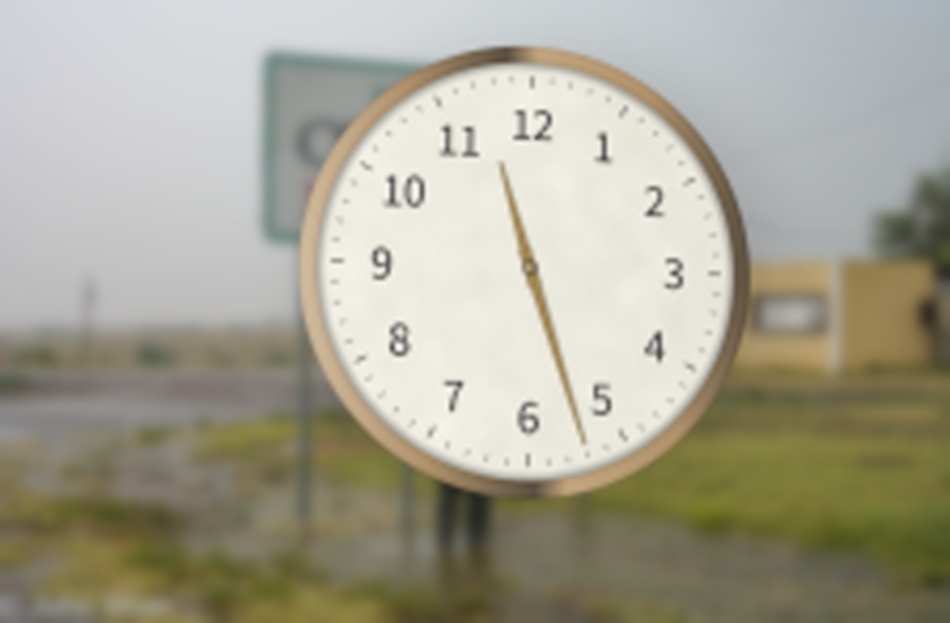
11:27
